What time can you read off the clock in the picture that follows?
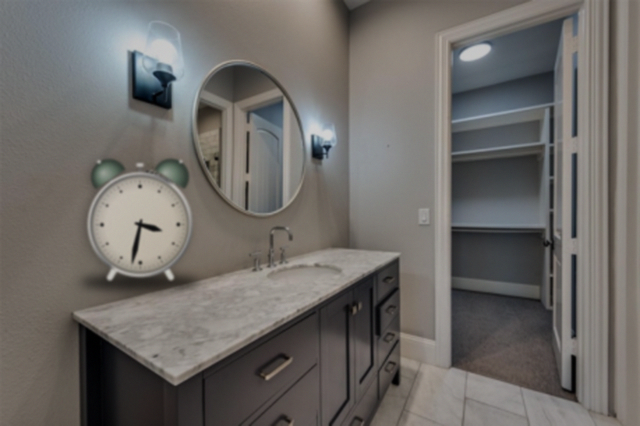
3:32
